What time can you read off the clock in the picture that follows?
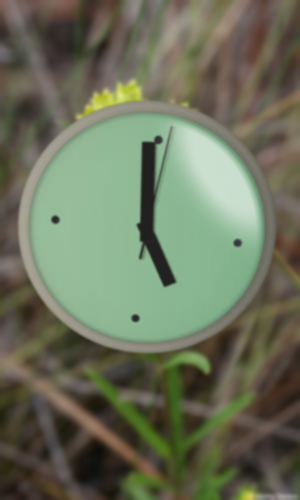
4:59:01
